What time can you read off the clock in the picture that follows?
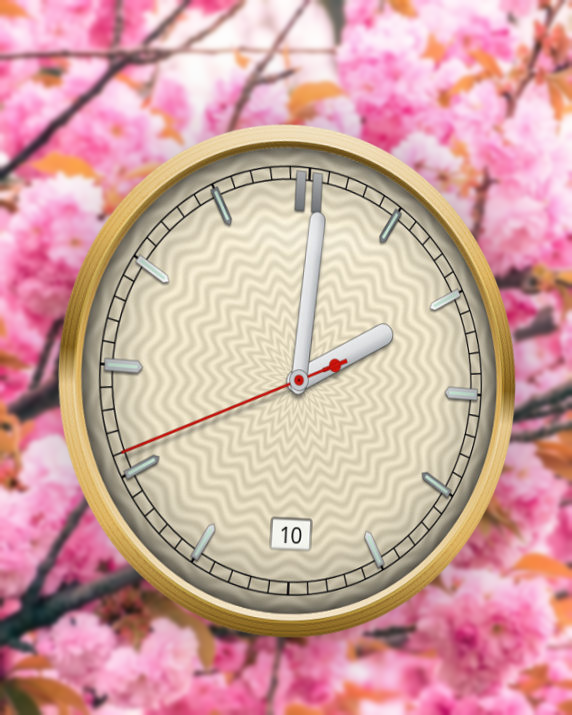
2:00:41
